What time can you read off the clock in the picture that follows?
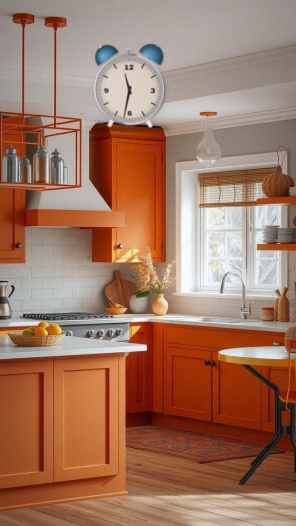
11:32
